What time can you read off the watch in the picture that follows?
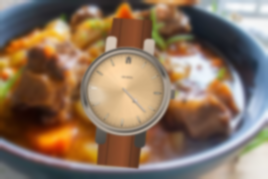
4:22
